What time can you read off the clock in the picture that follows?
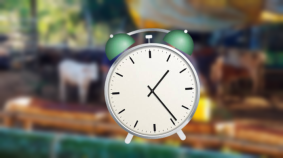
1:24
